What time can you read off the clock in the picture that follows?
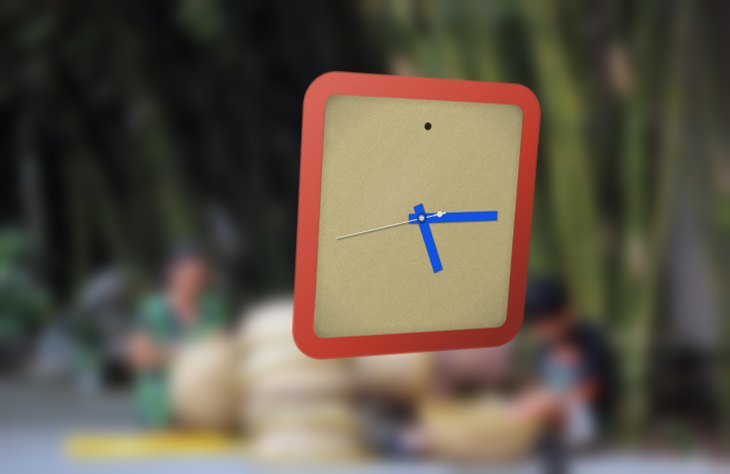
5:14:43
